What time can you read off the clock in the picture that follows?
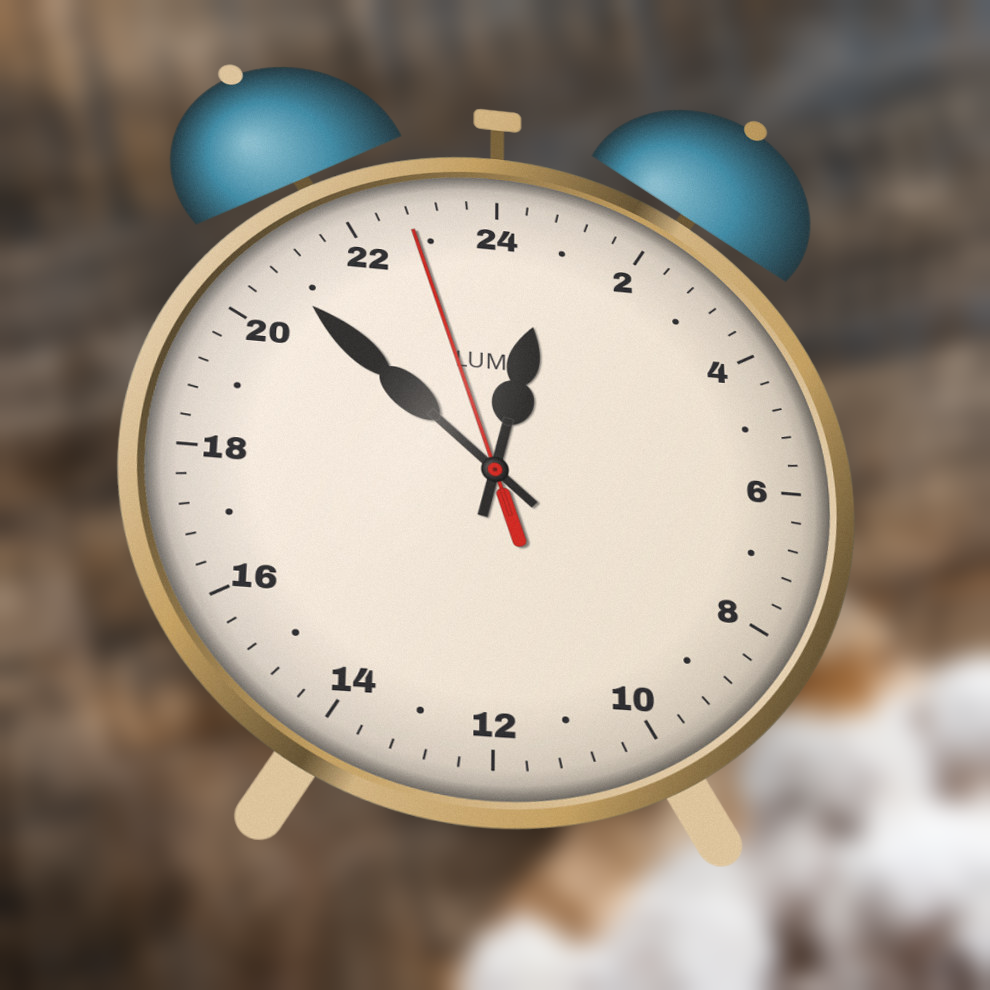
0:51:57
